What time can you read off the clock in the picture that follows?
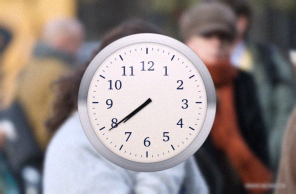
7:39
